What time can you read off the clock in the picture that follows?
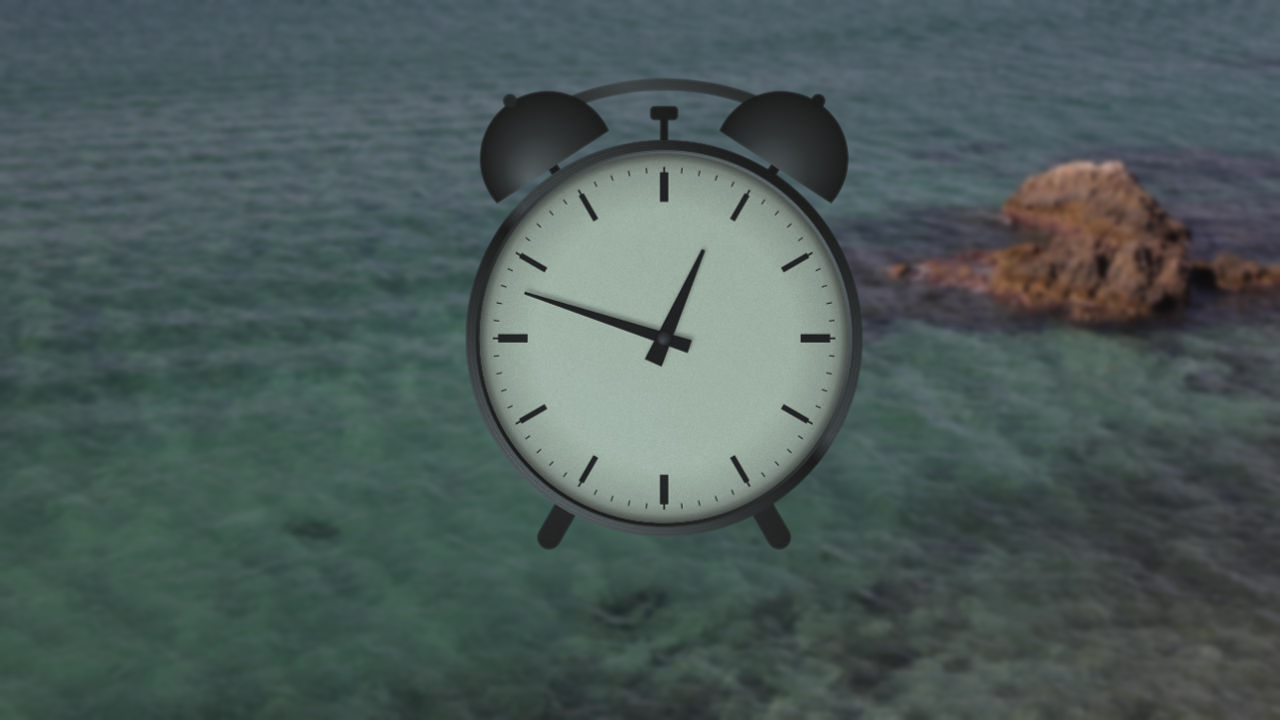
12:48
